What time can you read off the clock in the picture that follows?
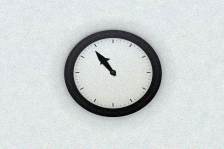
10:54
